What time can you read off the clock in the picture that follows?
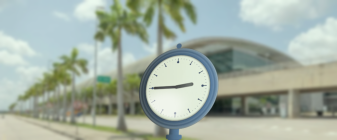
2:45
